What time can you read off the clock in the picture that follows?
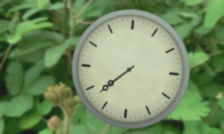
7:38
